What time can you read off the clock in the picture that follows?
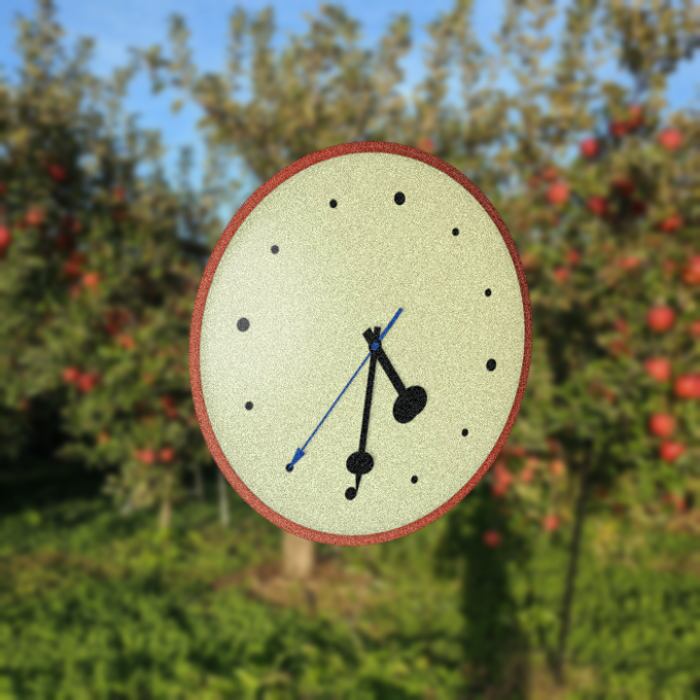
4:29:35
